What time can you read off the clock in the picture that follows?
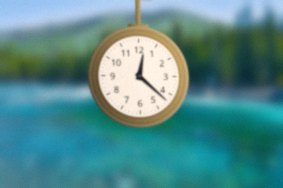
12:22
